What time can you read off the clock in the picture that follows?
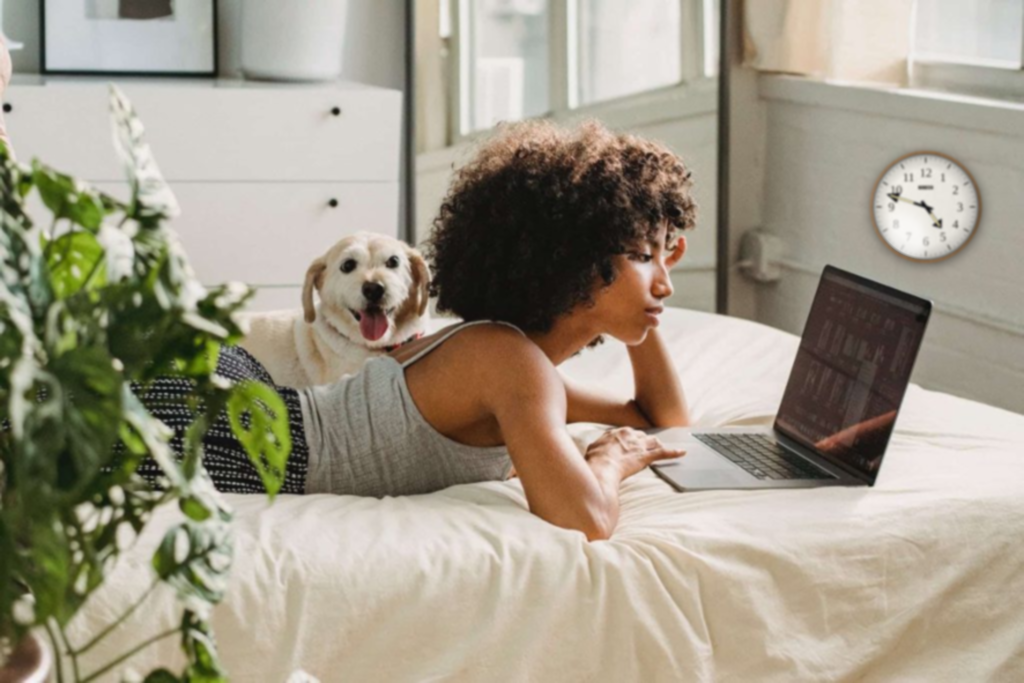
4:48
